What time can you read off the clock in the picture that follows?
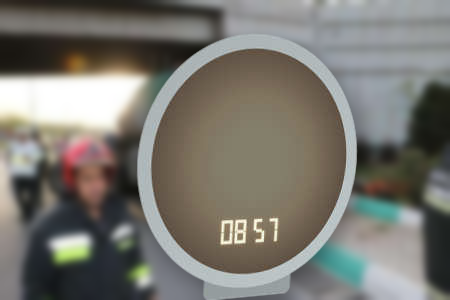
8:57
